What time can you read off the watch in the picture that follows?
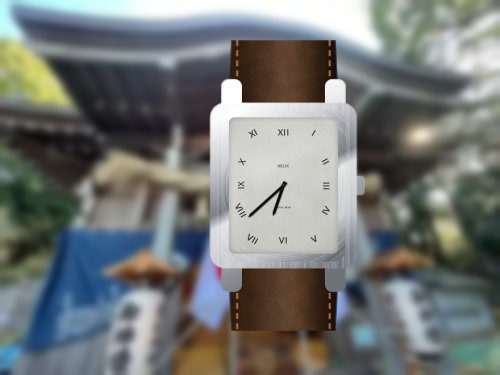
6:38
